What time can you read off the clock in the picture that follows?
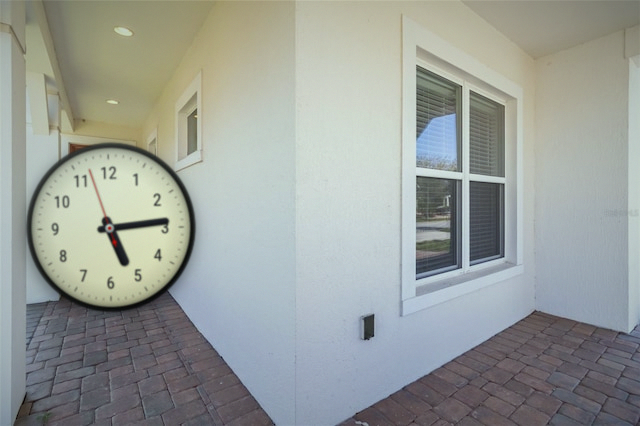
5:13:57
